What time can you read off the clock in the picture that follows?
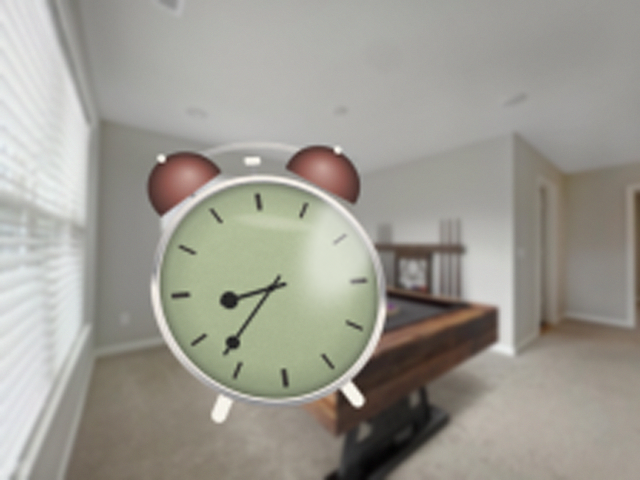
8:37
